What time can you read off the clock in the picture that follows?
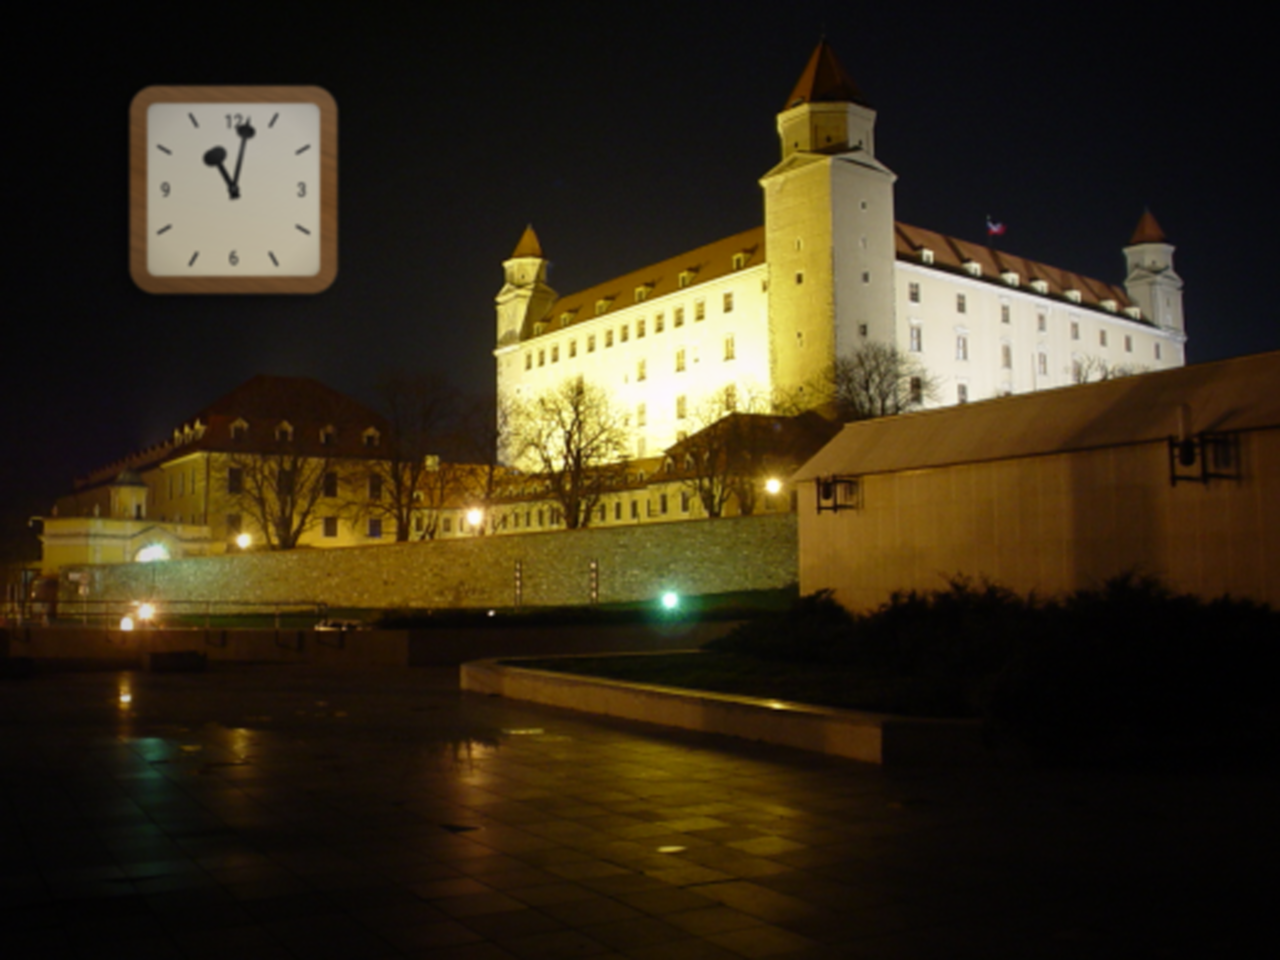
11:02
